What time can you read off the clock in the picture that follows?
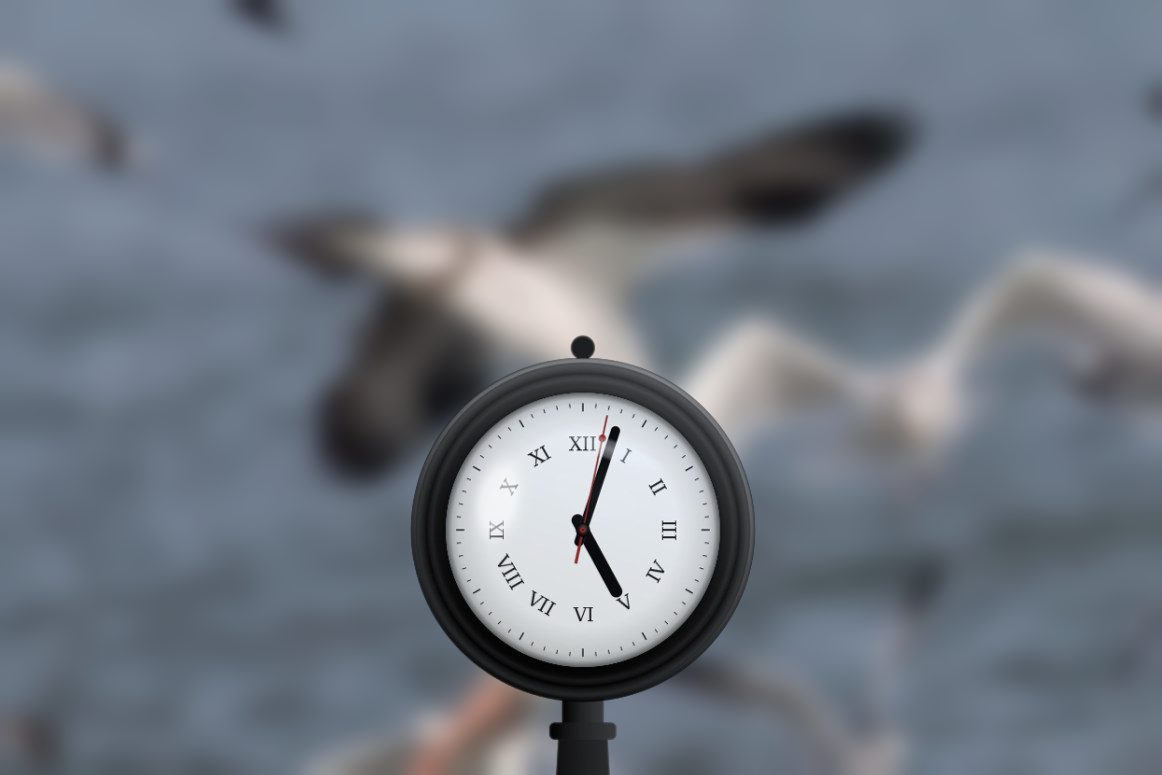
5:03:02
